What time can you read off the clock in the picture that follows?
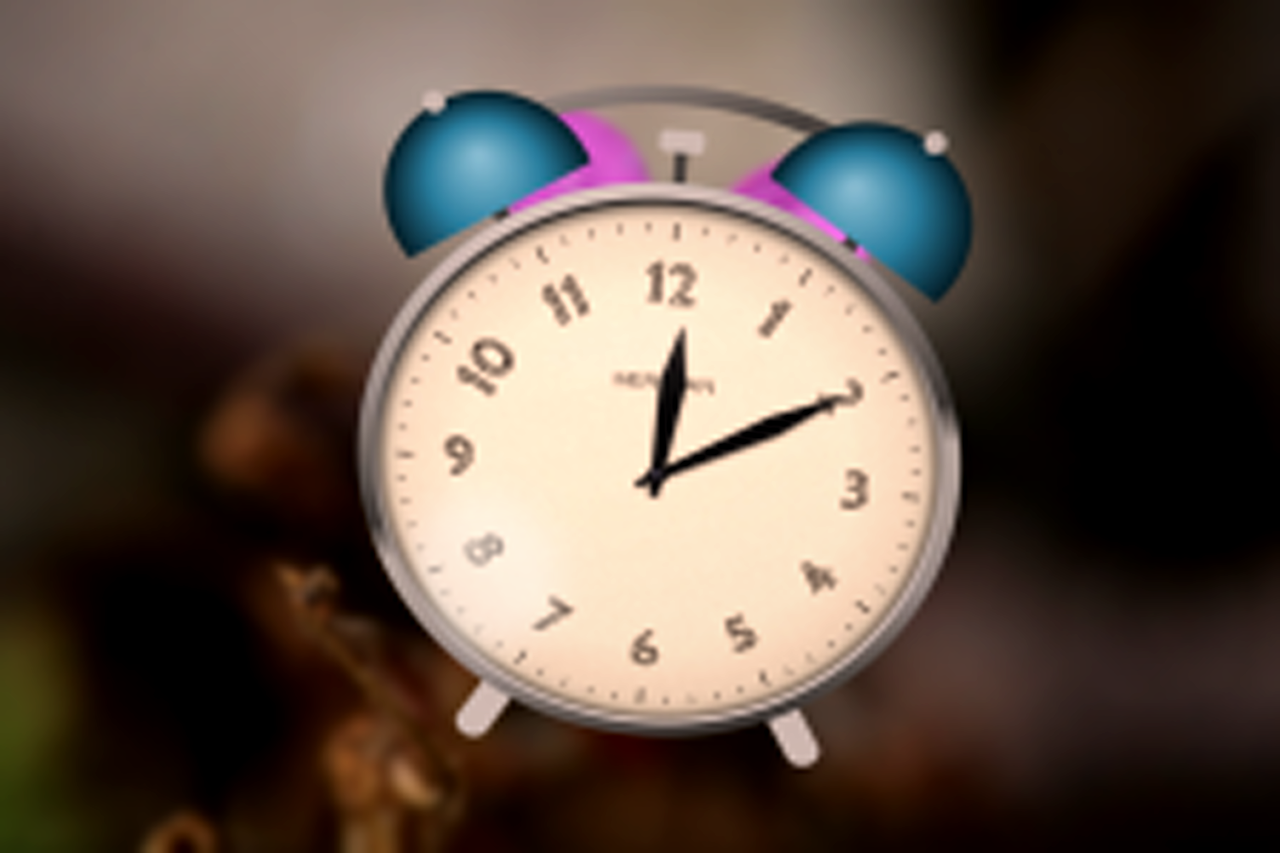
12:10
